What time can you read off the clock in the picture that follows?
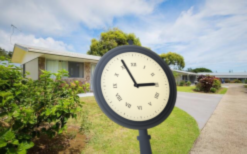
2:56
